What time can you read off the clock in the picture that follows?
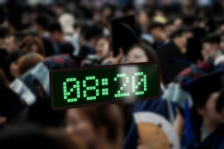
8:20
